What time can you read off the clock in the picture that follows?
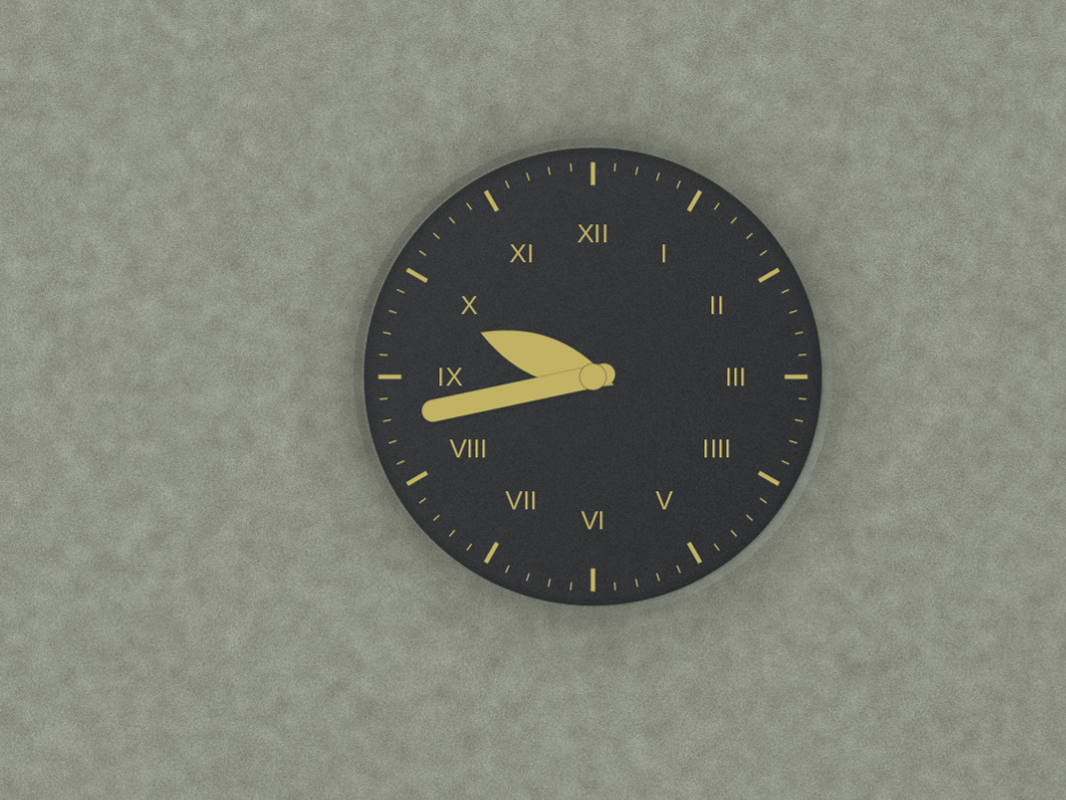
9:43
